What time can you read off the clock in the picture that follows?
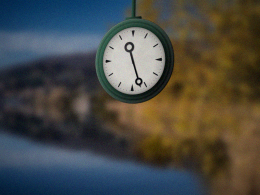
11:27
